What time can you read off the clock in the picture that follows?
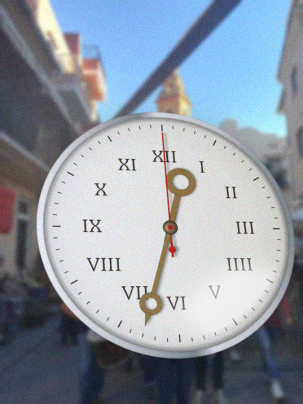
12:33:00
